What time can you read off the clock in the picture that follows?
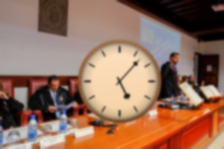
5:07
